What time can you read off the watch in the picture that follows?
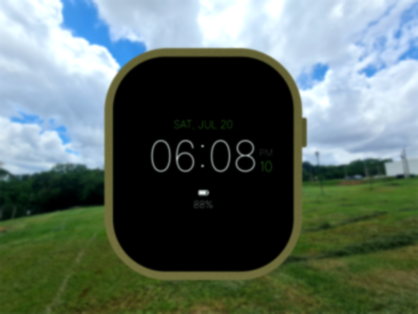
6:08:10
